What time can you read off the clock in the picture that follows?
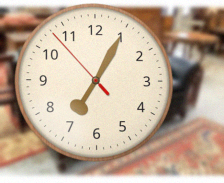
7:04:53
